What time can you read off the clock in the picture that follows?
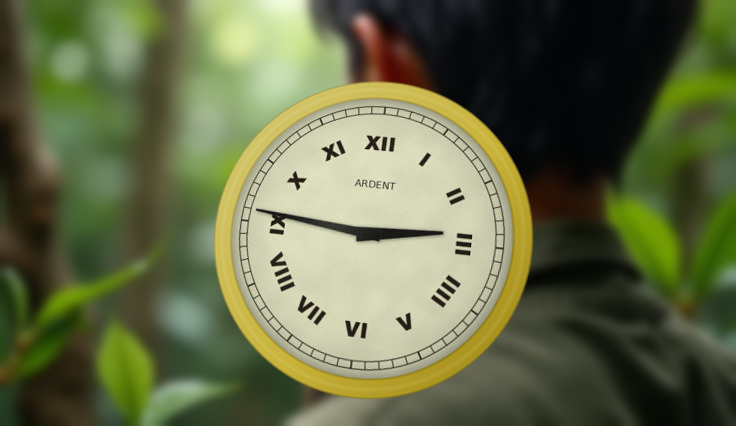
2:46
